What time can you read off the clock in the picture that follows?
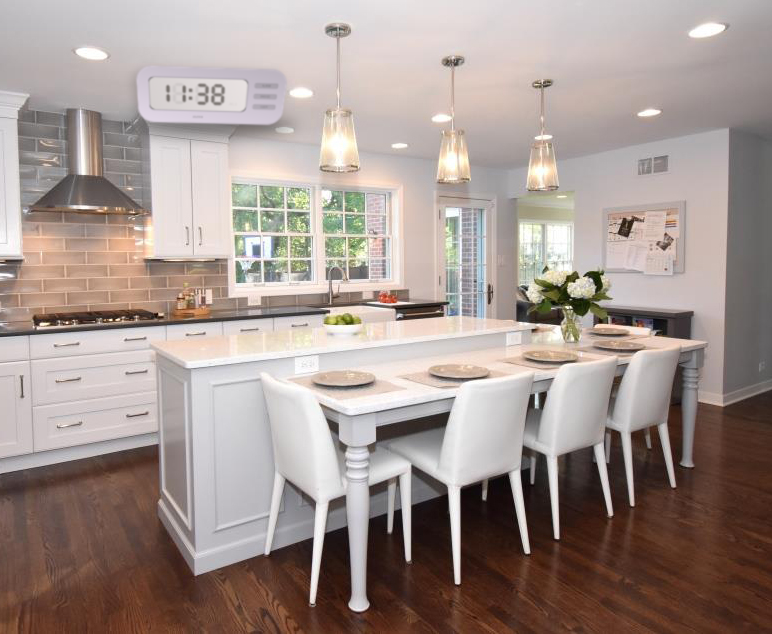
11:38
